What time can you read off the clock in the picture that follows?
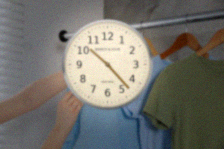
10:23
